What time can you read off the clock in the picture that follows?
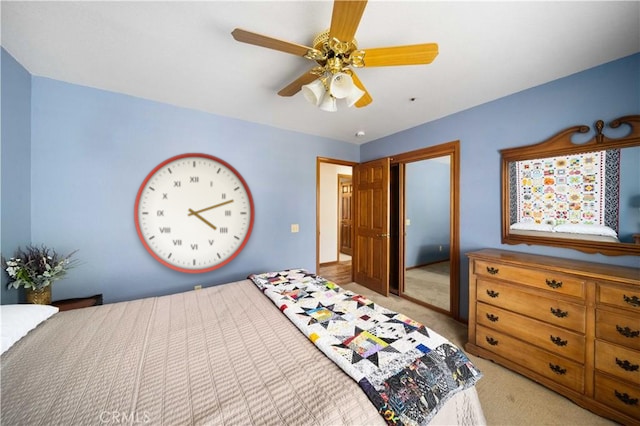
4:12
